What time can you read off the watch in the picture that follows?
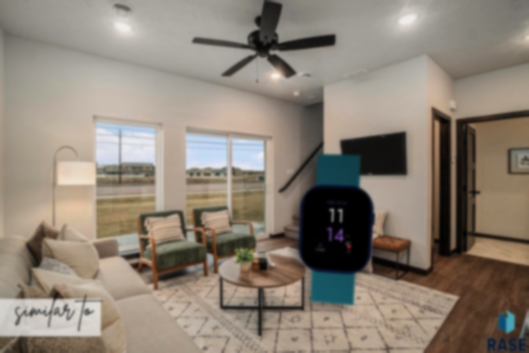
11:14
